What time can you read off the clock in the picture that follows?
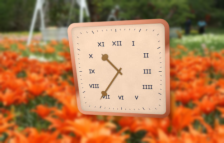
10:36
